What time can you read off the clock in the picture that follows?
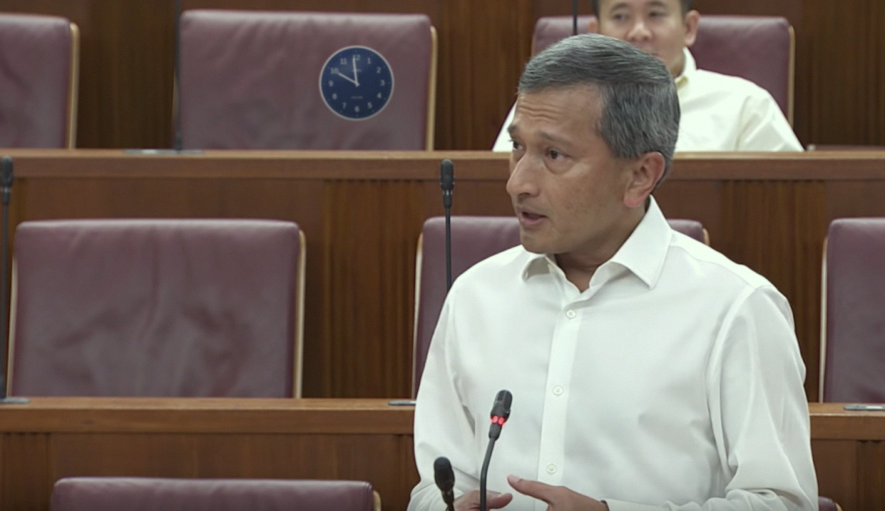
9:59
